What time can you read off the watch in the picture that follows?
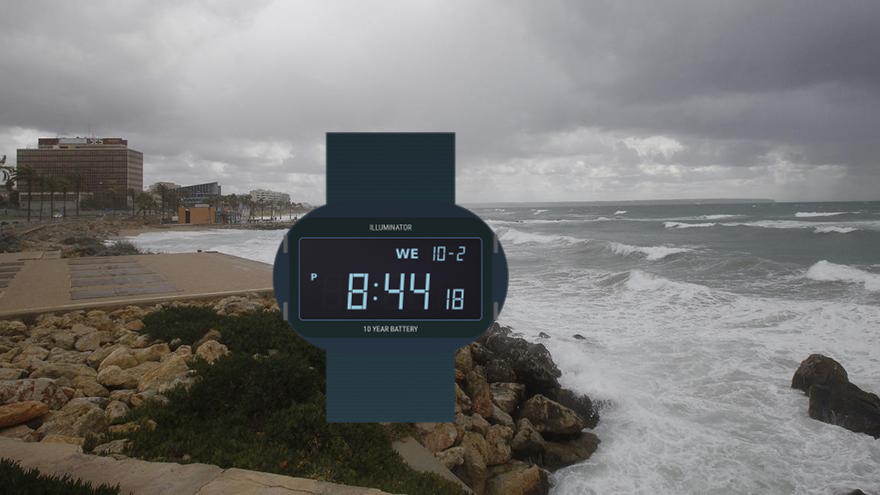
8:44:18
